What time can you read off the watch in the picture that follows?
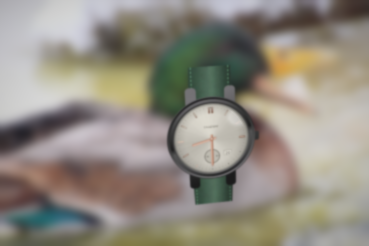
8:30
